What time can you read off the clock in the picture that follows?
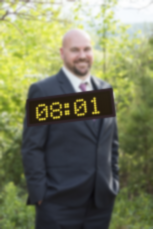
8:01
